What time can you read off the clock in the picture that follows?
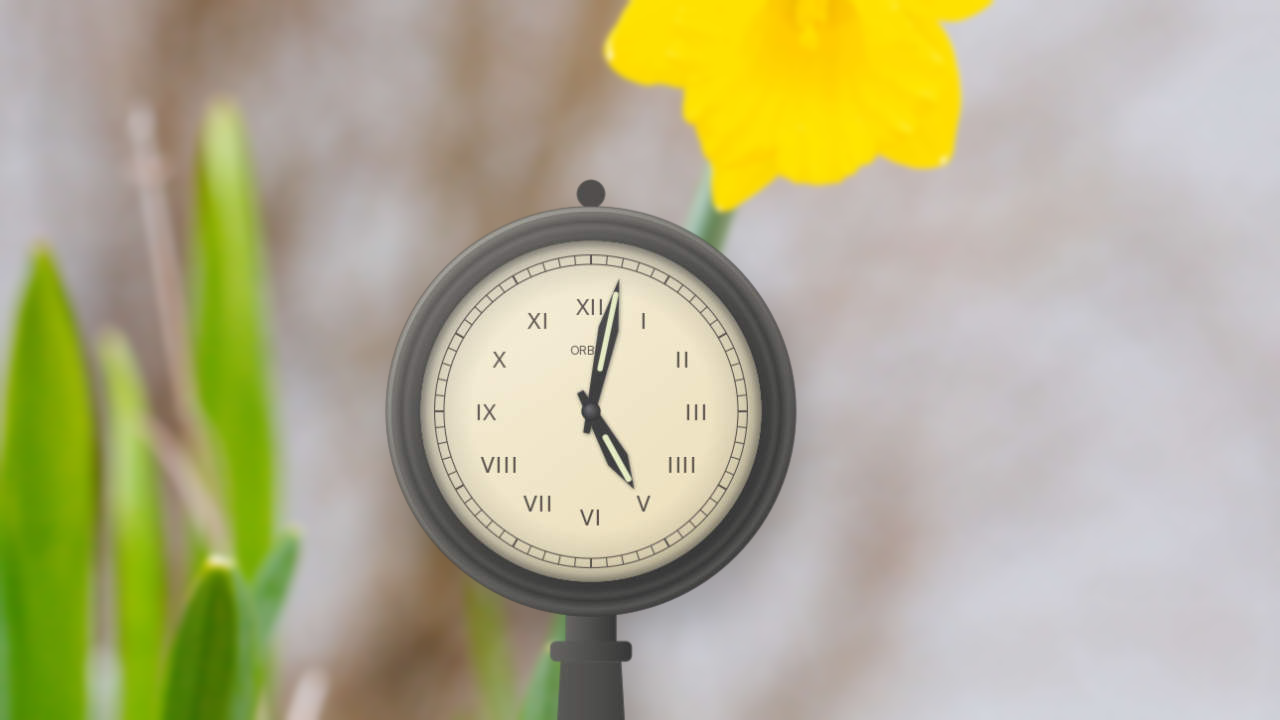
5:02
